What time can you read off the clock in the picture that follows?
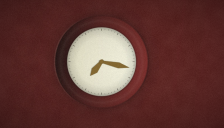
7:17
